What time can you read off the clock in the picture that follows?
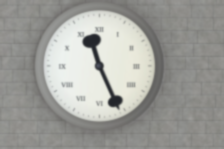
11:26
